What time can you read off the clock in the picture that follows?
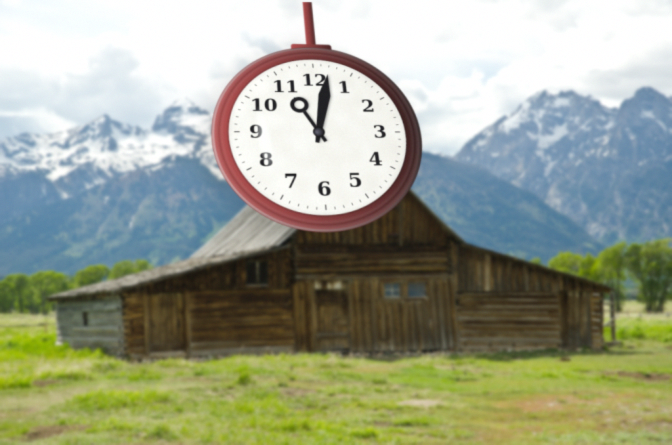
11:02
